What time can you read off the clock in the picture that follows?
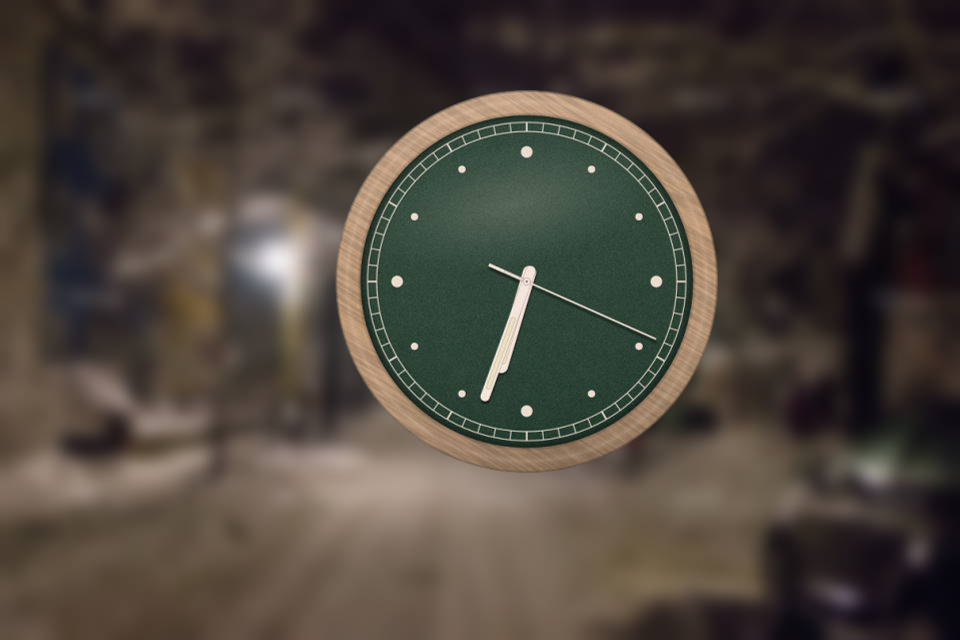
6:33:19
